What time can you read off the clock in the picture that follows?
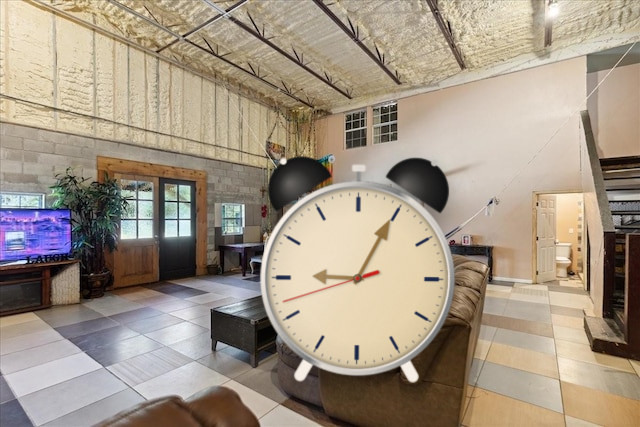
9:04:42
